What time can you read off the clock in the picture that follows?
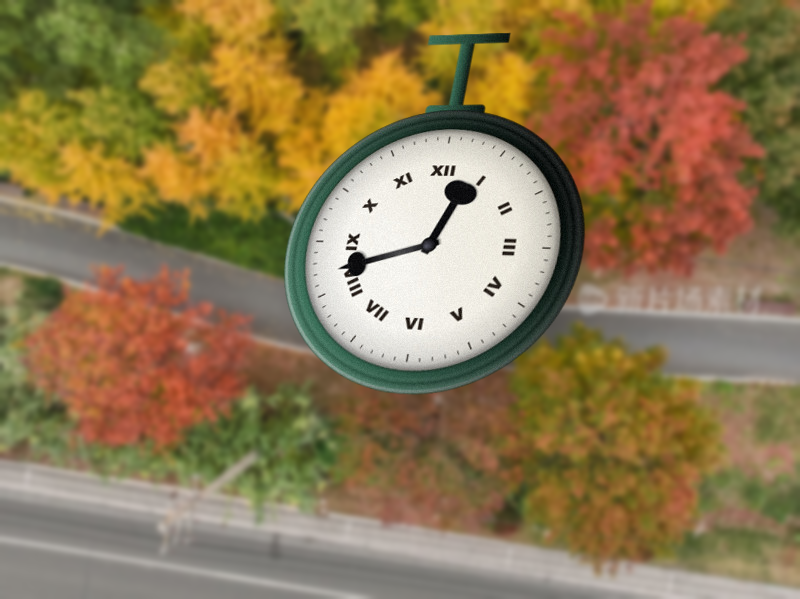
12:42
